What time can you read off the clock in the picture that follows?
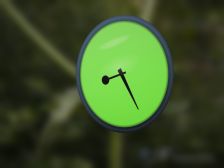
8:25
